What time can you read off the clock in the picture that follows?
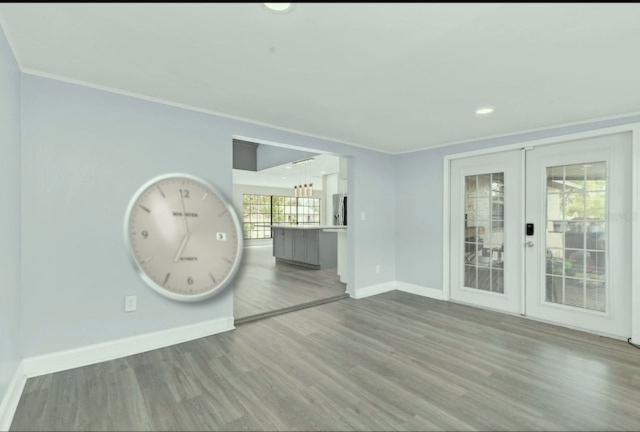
6:59
